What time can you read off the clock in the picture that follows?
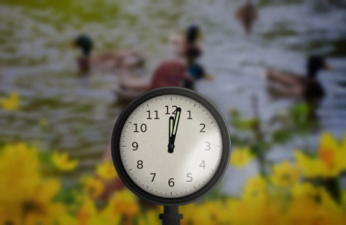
12:02
